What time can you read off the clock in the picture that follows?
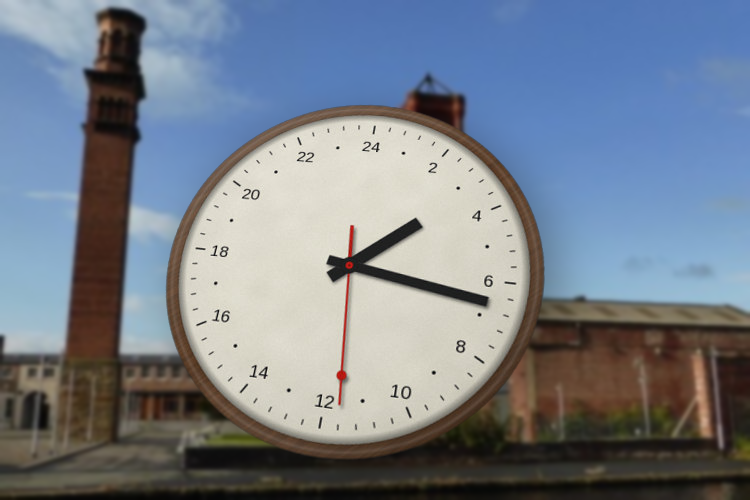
3:16:29
